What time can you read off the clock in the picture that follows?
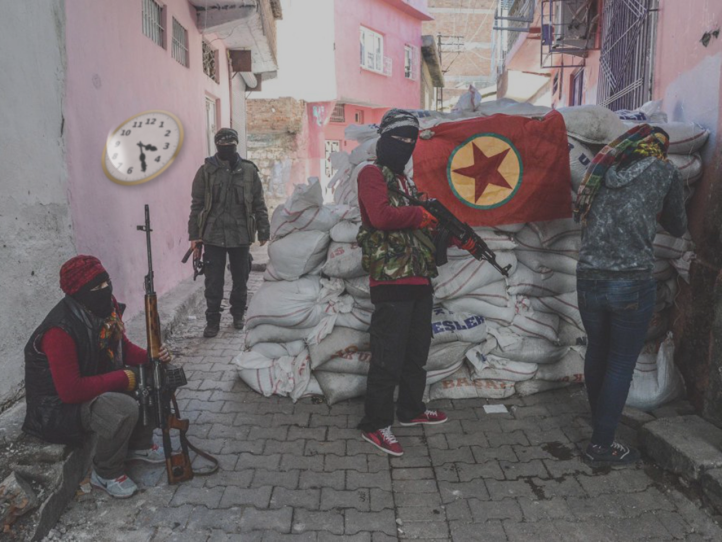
3:25
